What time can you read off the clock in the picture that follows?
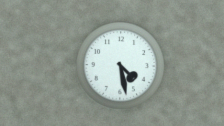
4:28
